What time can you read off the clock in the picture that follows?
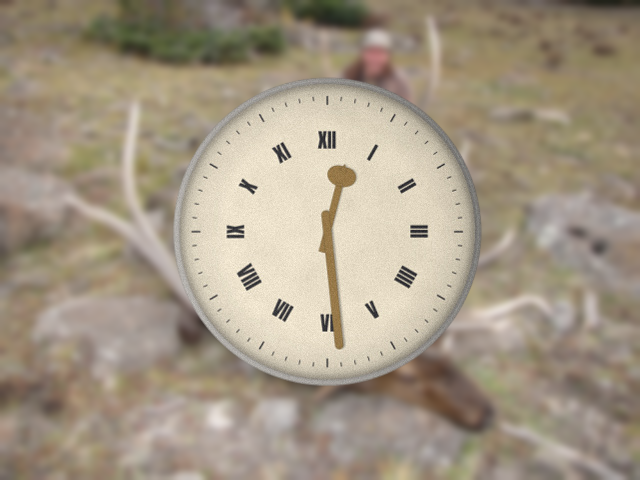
12:29
